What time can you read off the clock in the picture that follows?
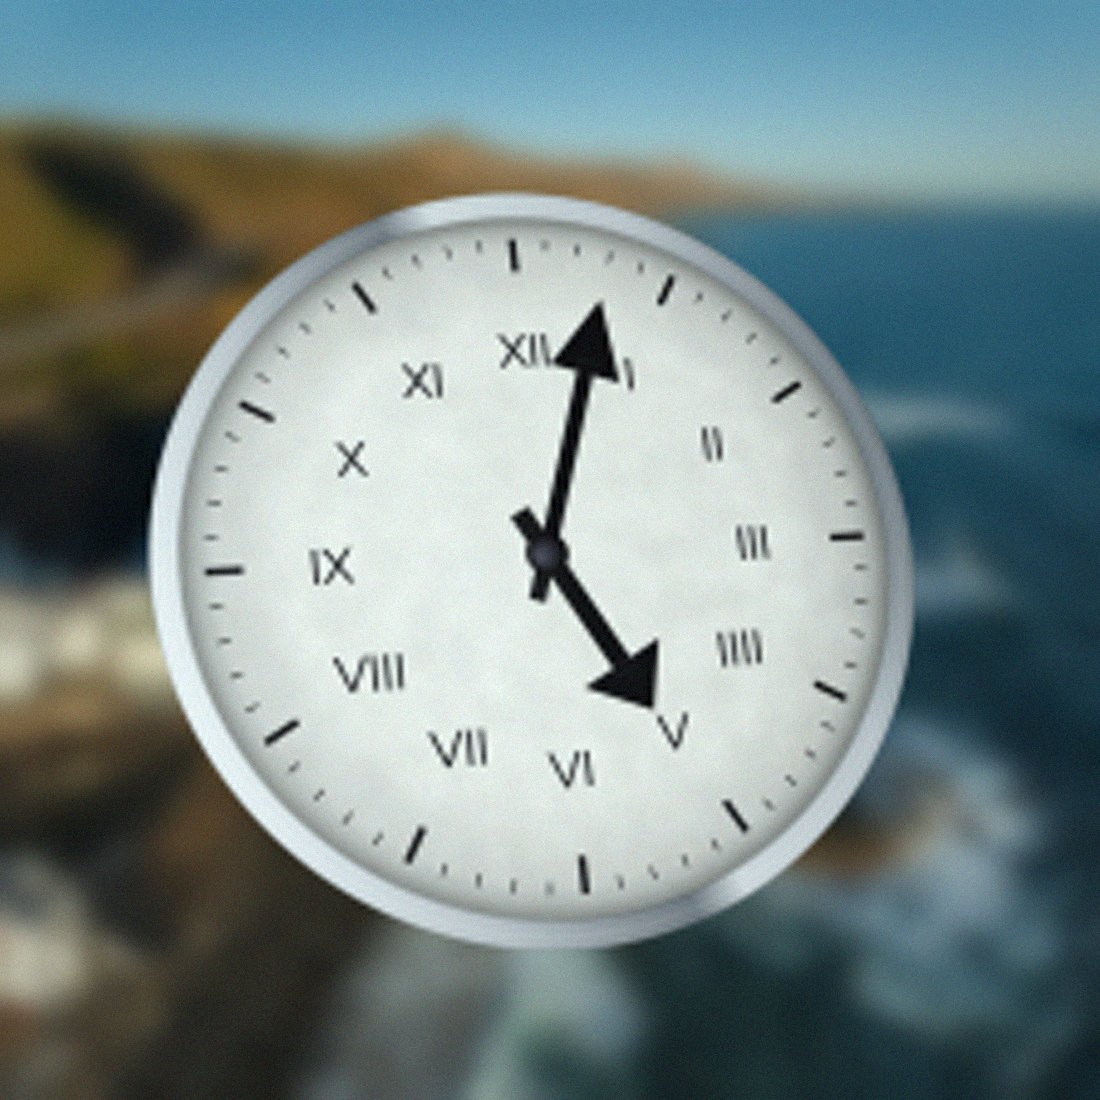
5:03
